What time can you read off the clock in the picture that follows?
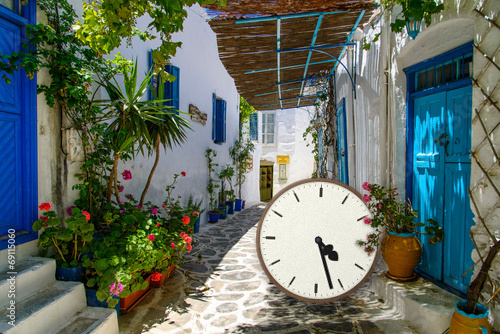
4:27
